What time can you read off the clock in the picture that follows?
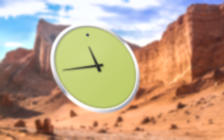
11:45
